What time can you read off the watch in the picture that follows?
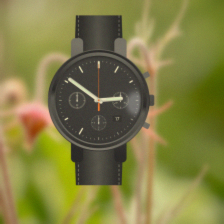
2:51
